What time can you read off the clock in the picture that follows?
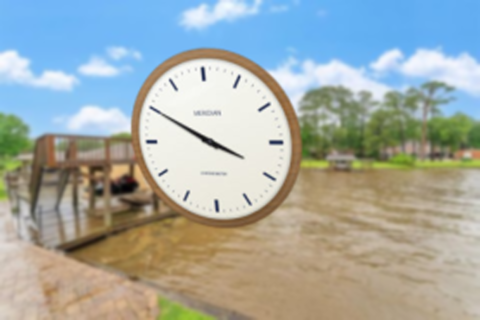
3:50
